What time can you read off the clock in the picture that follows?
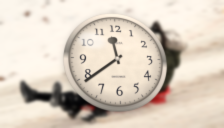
11:39
